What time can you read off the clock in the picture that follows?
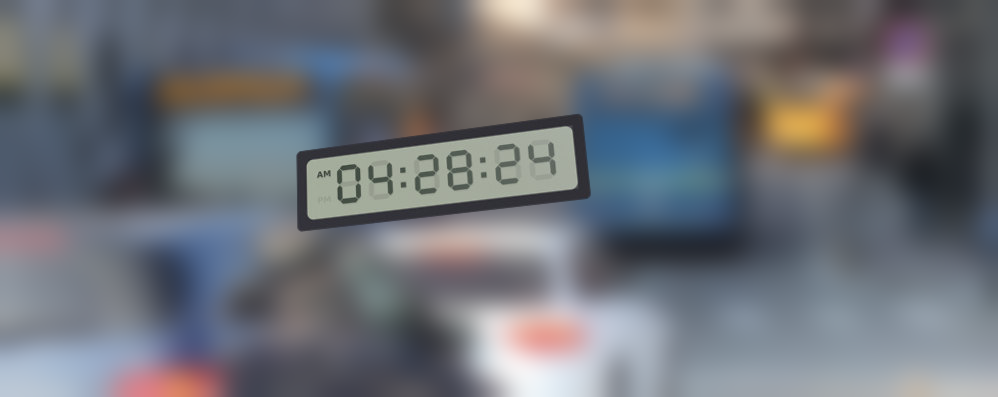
4:28:24
